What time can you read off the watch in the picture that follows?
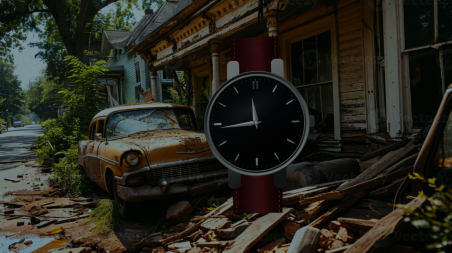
11:44
